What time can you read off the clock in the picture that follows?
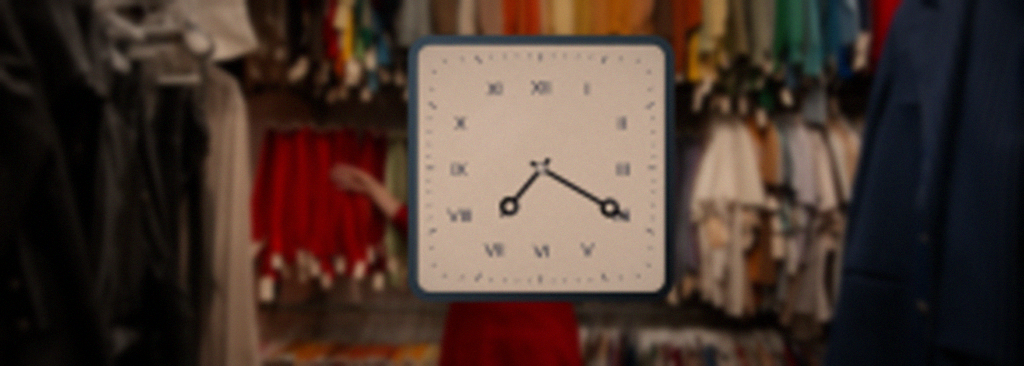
7:20
